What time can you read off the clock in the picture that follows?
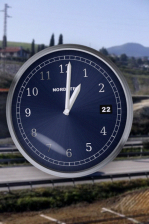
1:01
